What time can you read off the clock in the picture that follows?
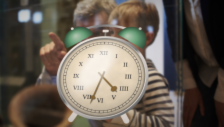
4:33
